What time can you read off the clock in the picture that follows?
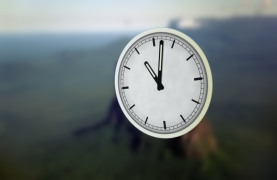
11:02
